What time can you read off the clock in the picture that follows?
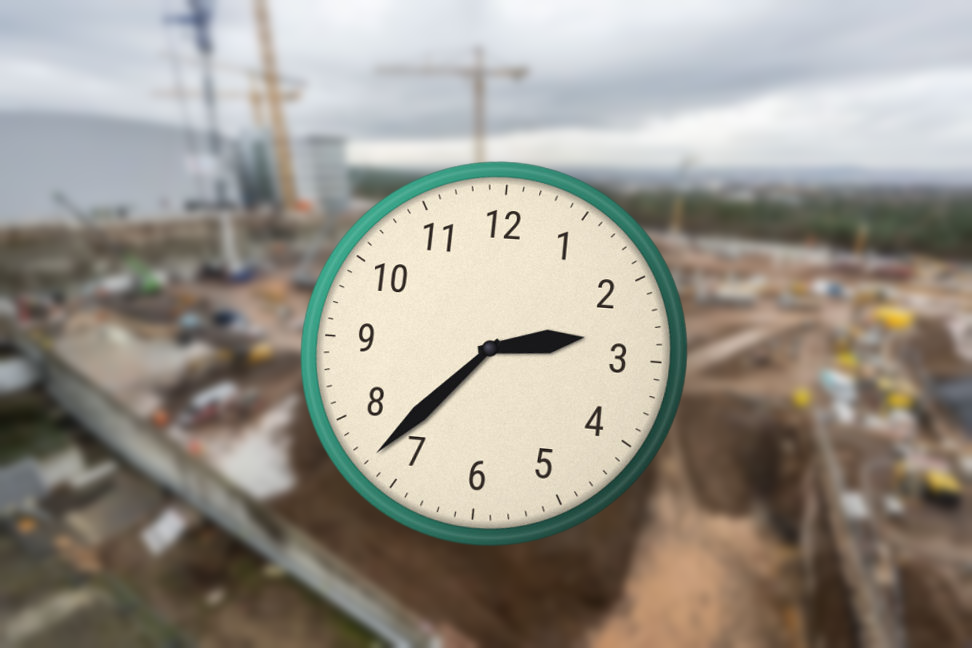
2:37
